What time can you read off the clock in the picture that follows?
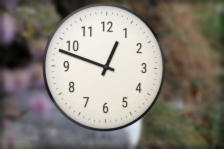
12:48
